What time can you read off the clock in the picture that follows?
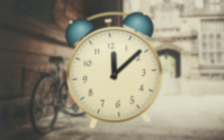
12:09
